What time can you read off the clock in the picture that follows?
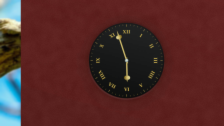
5:57
